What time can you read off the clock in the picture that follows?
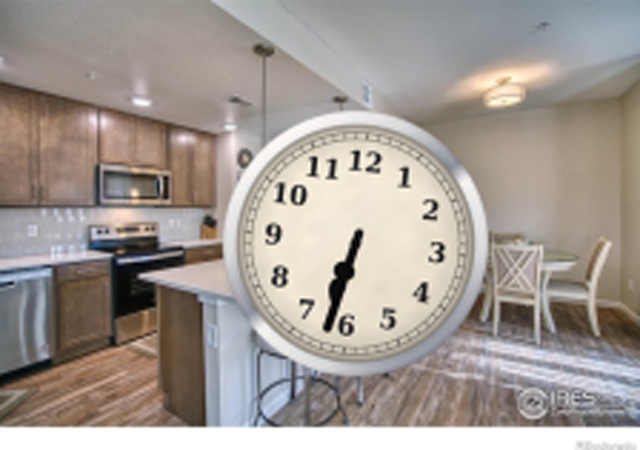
6:32
